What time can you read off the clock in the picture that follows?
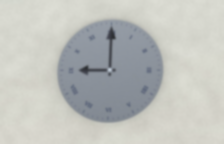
9:00
